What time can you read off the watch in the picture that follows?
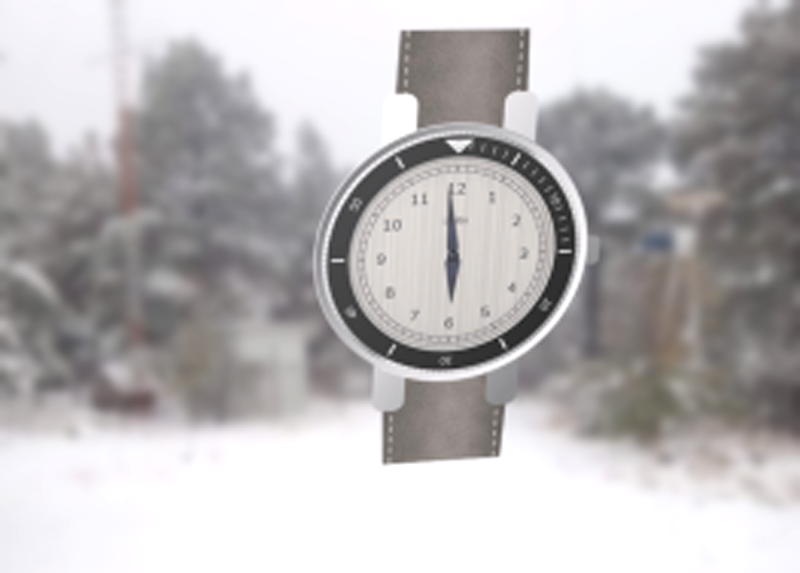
5:59
